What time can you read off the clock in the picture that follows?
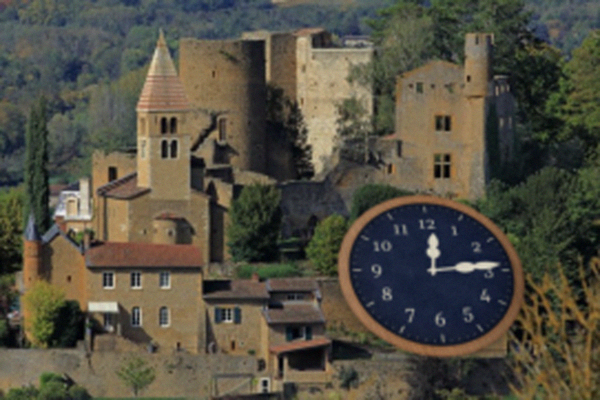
12:14
